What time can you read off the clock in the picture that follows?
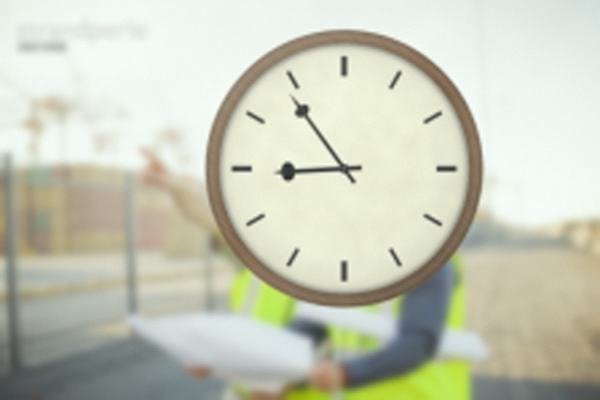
8:54
